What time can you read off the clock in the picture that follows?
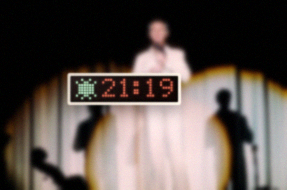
21:19
